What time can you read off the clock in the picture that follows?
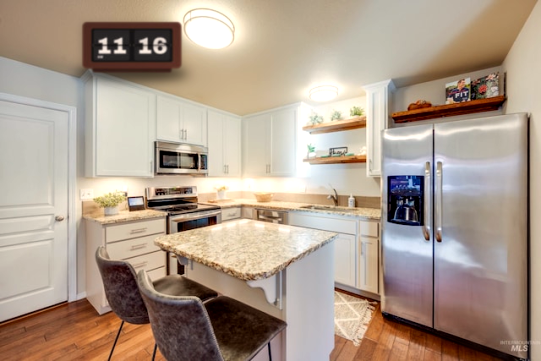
11:16
